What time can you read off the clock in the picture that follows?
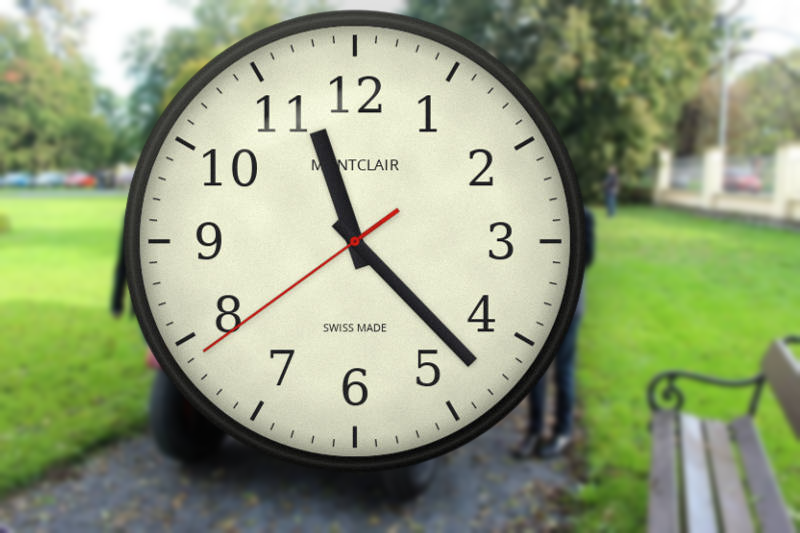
11:22:39
